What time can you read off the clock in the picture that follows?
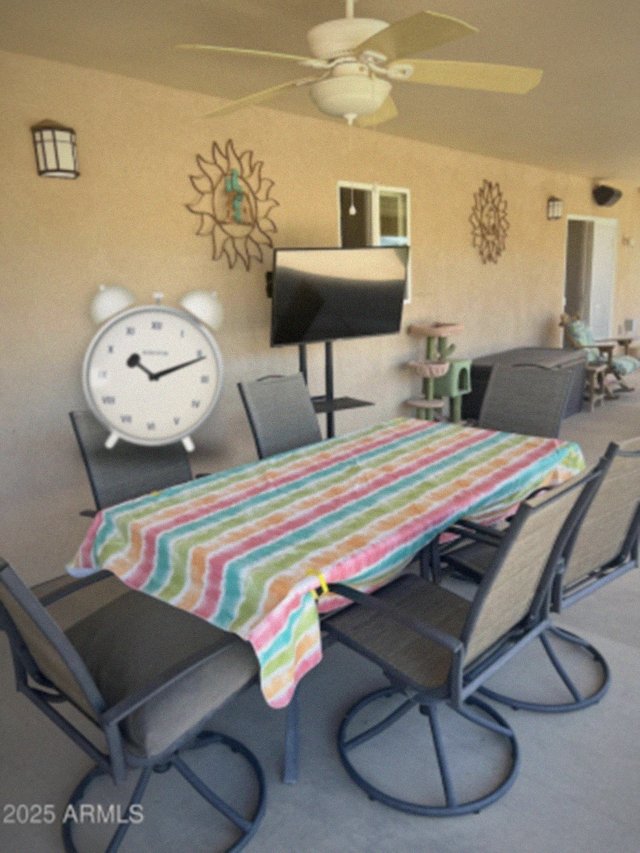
10:11
